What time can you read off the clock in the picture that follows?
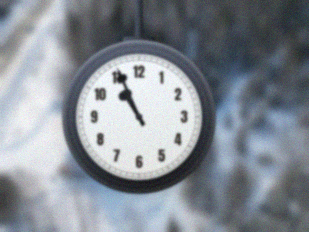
10:56
